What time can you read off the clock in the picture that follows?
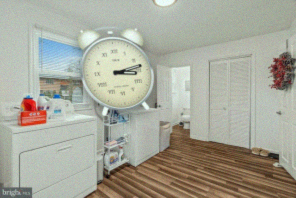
3:13
